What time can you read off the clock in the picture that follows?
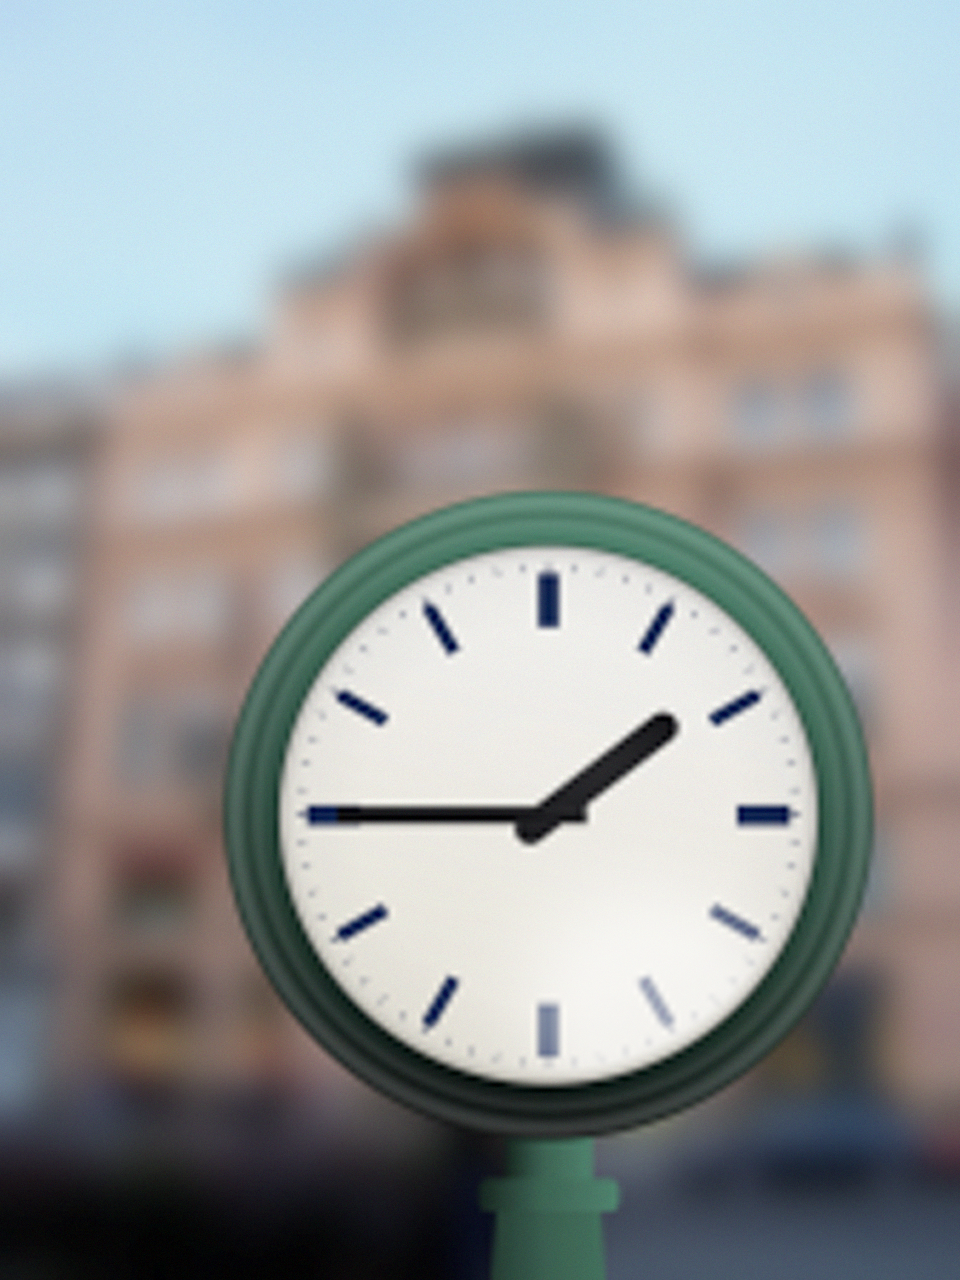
1:45
